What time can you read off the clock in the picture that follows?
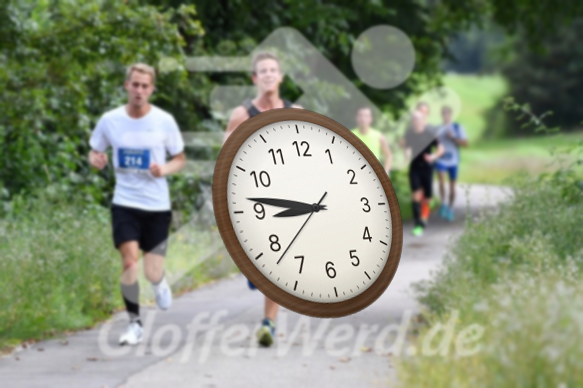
8:46:38
